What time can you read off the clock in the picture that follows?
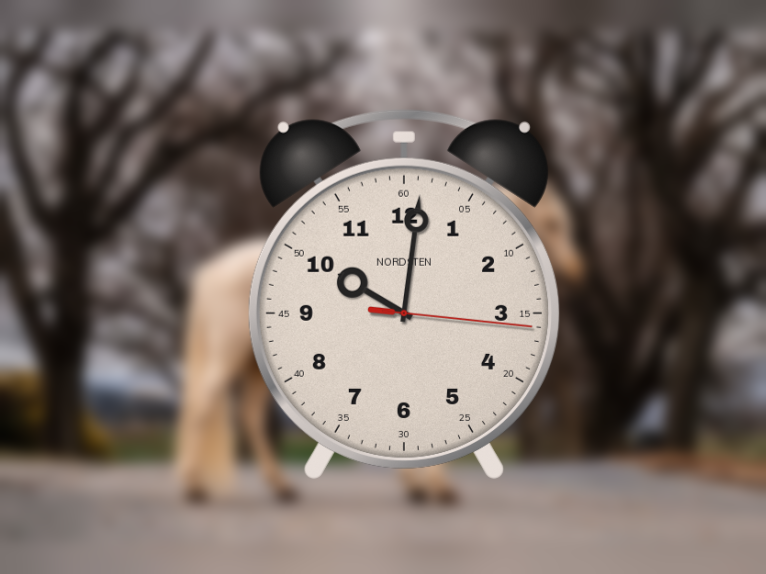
10:01:16
